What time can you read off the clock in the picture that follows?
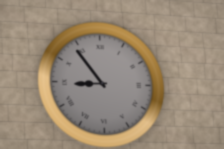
8:54
